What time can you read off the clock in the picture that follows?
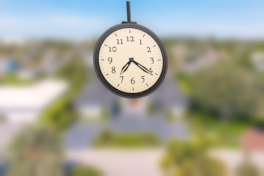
7:21
